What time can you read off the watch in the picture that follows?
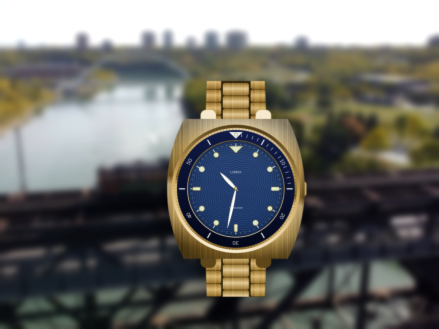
10:32
